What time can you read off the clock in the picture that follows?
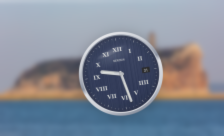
9:28
